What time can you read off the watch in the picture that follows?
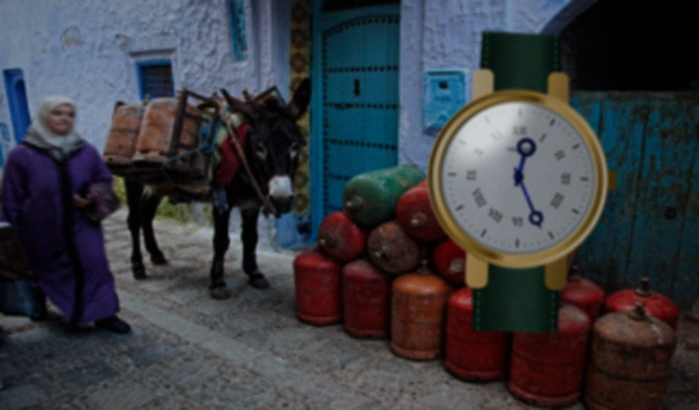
12:26
